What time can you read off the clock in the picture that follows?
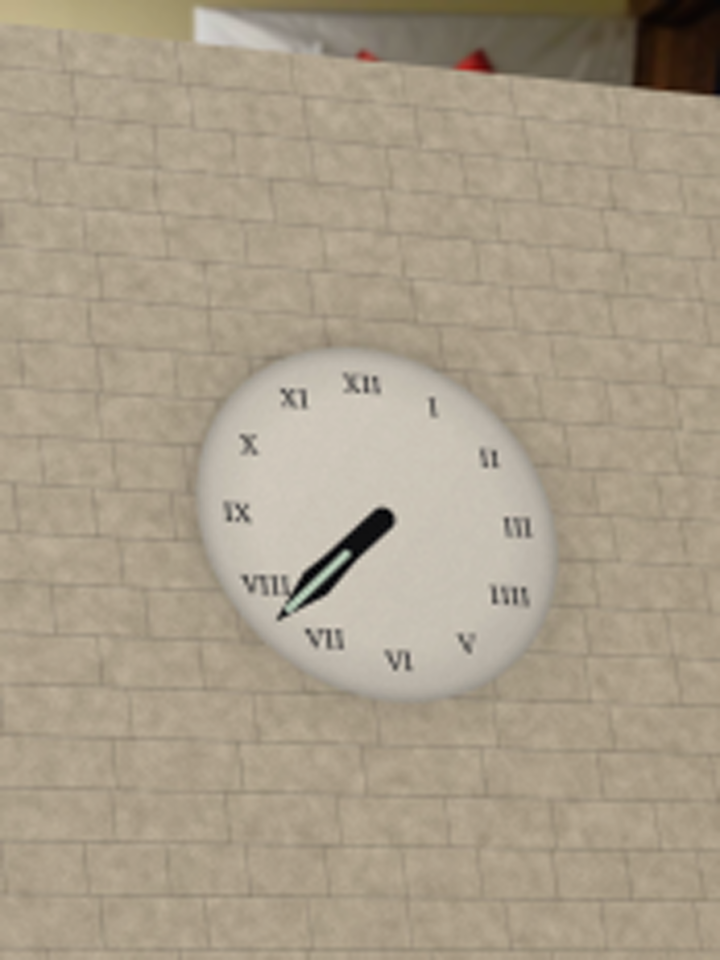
7:38
